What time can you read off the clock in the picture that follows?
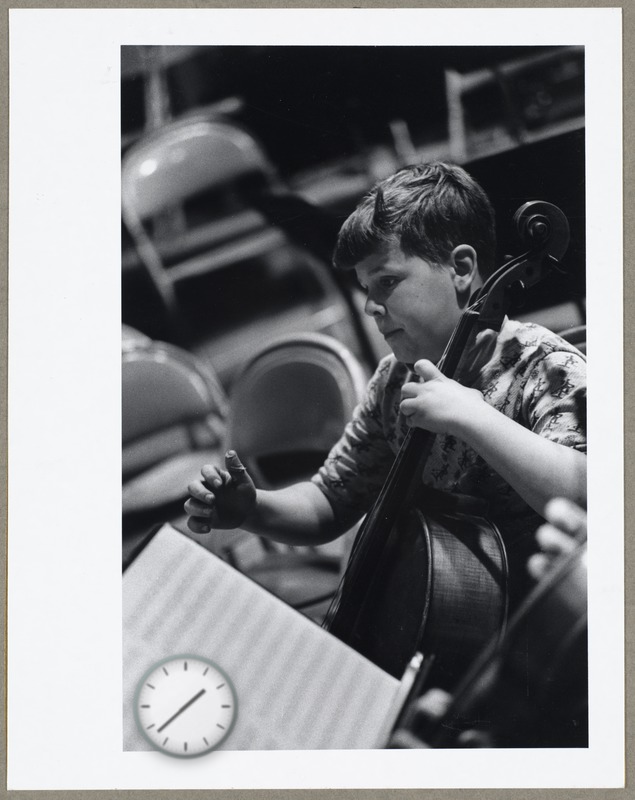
1:38
